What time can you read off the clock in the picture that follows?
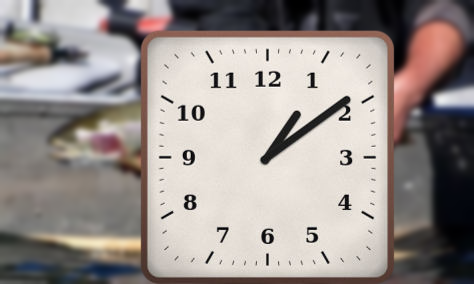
1:09
